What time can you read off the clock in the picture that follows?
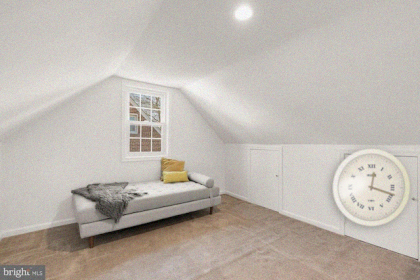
12:18
